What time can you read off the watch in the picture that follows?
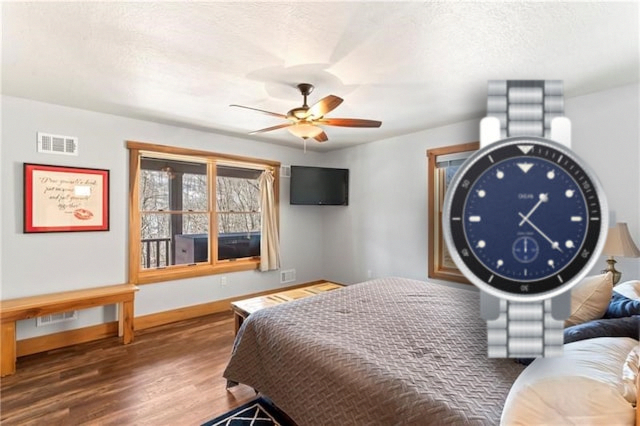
1:22
